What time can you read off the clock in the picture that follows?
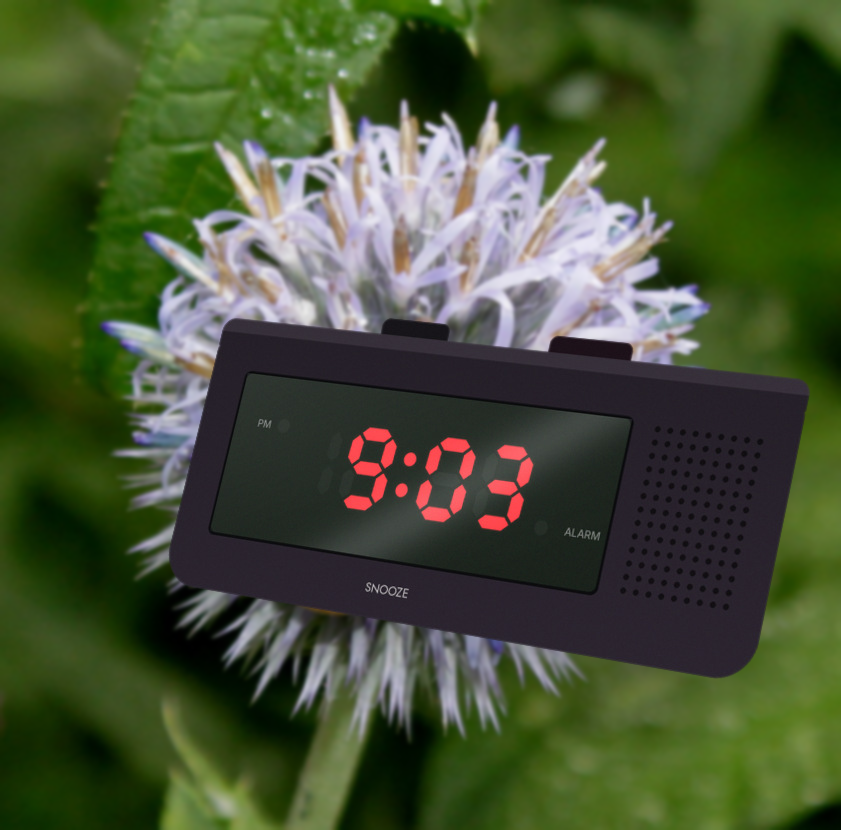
9:03
